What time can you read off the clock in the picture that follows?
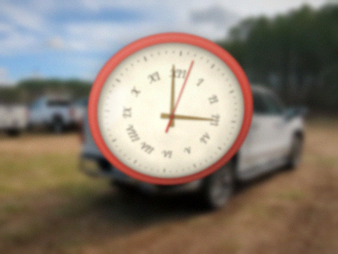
2:59:02
